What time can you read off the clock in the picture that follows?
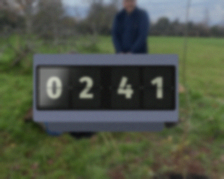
2:41
